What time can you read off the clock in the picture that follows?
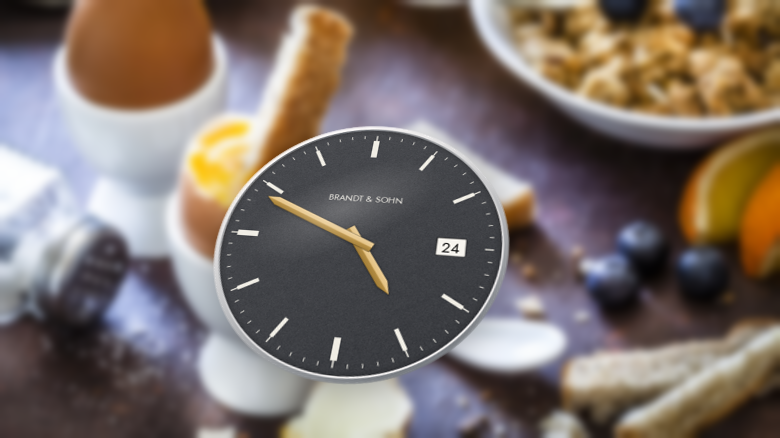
4:49
